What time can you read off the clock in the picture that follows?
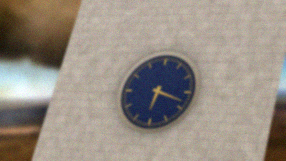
6:18
